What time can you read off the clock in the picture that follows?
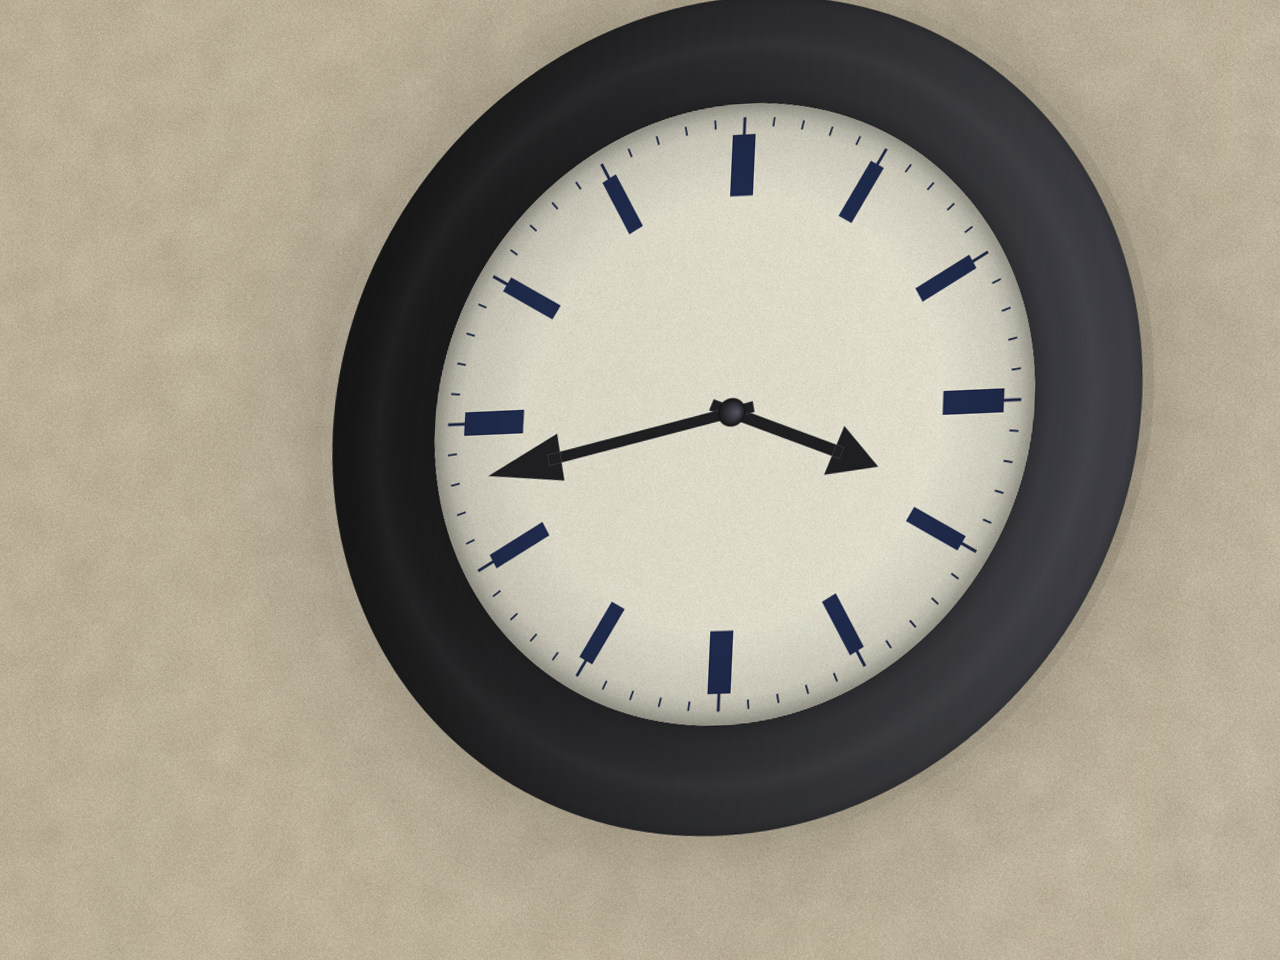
3:43
